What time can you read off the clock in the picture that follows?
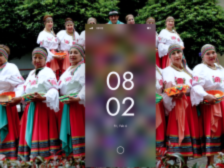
8:02
